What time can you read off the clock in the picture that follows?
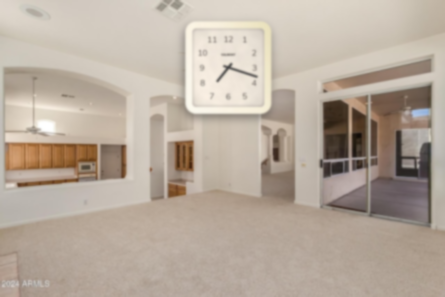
7:18
